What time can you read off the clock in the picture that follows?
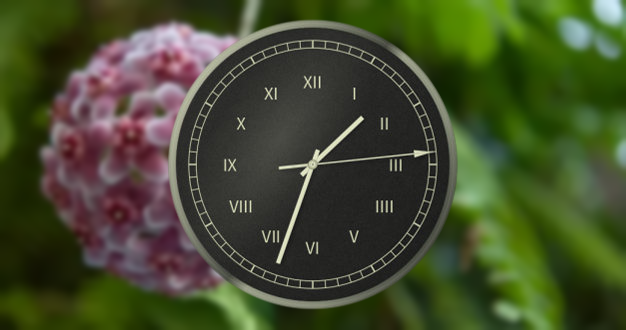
1:33:14
